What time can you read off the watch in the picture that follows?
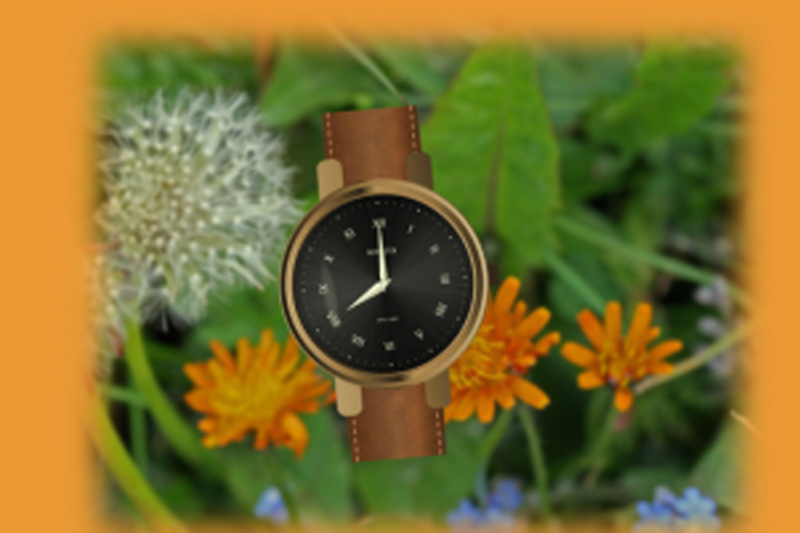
8:00
